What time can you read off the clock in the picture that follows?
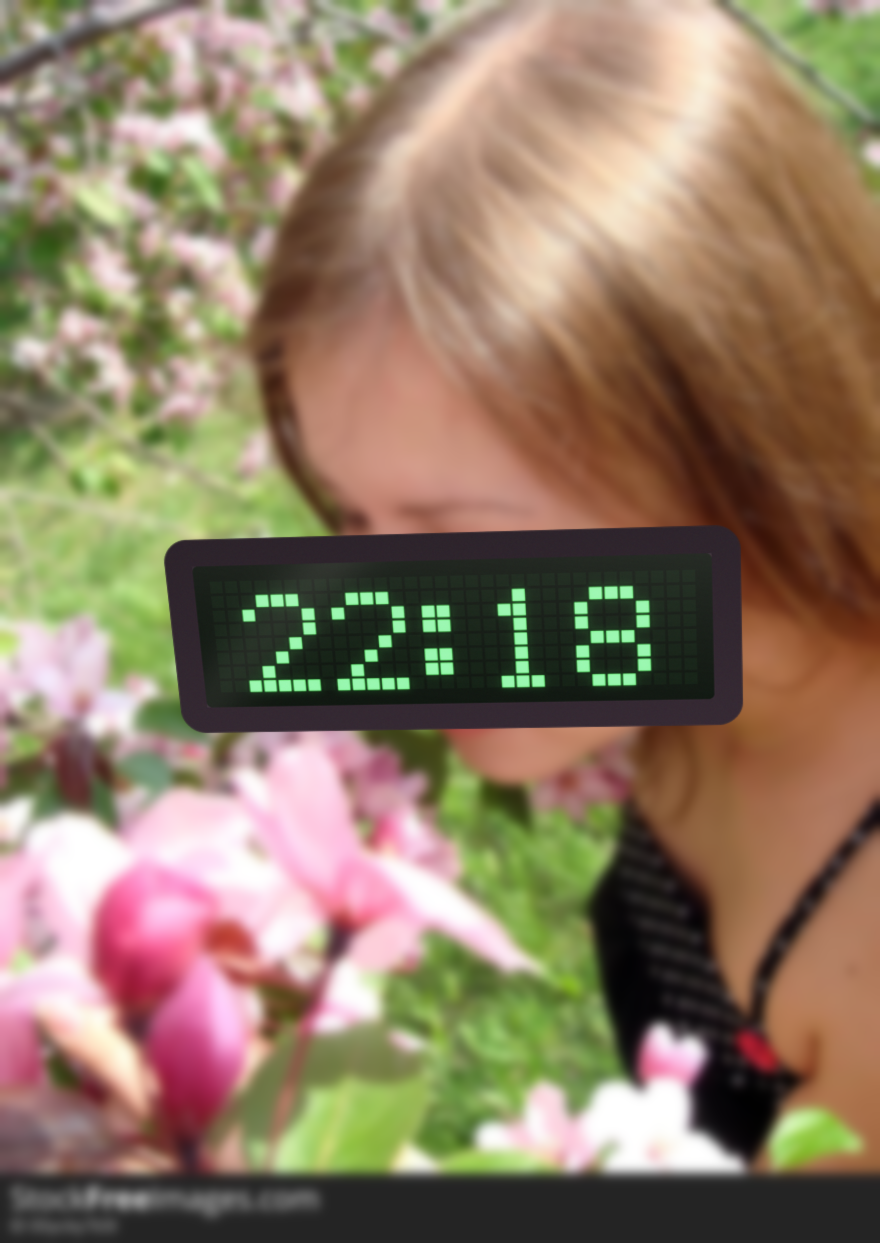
22:18
